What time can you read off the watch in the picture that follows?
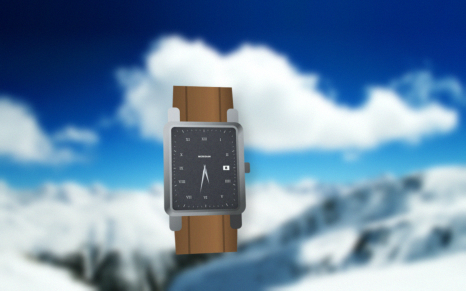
5:32
